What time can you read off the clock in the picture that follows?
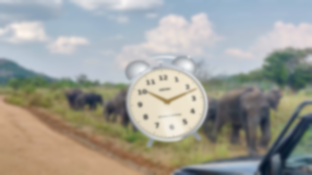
10:12
